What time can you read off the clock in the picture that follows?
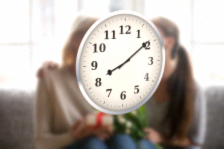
8:09
